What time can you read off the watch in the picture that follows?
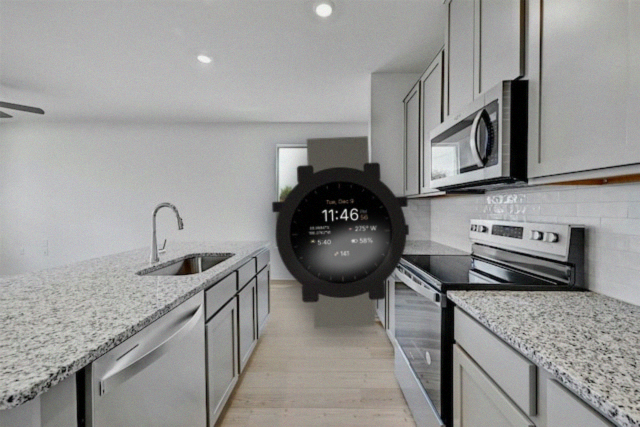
11:46
